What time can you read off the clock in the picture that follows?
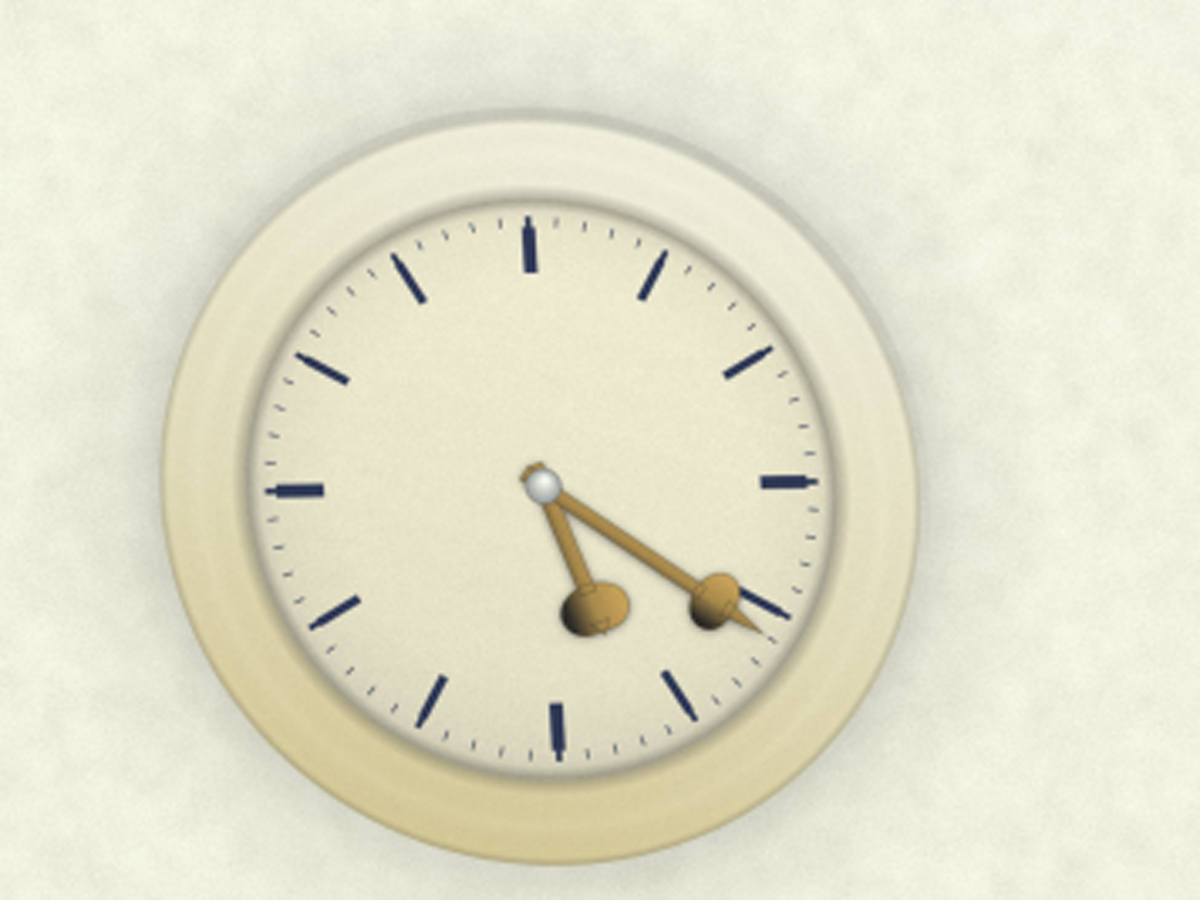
5:21
